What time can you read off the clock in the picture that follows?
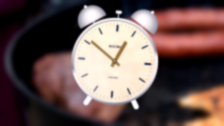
12:51
